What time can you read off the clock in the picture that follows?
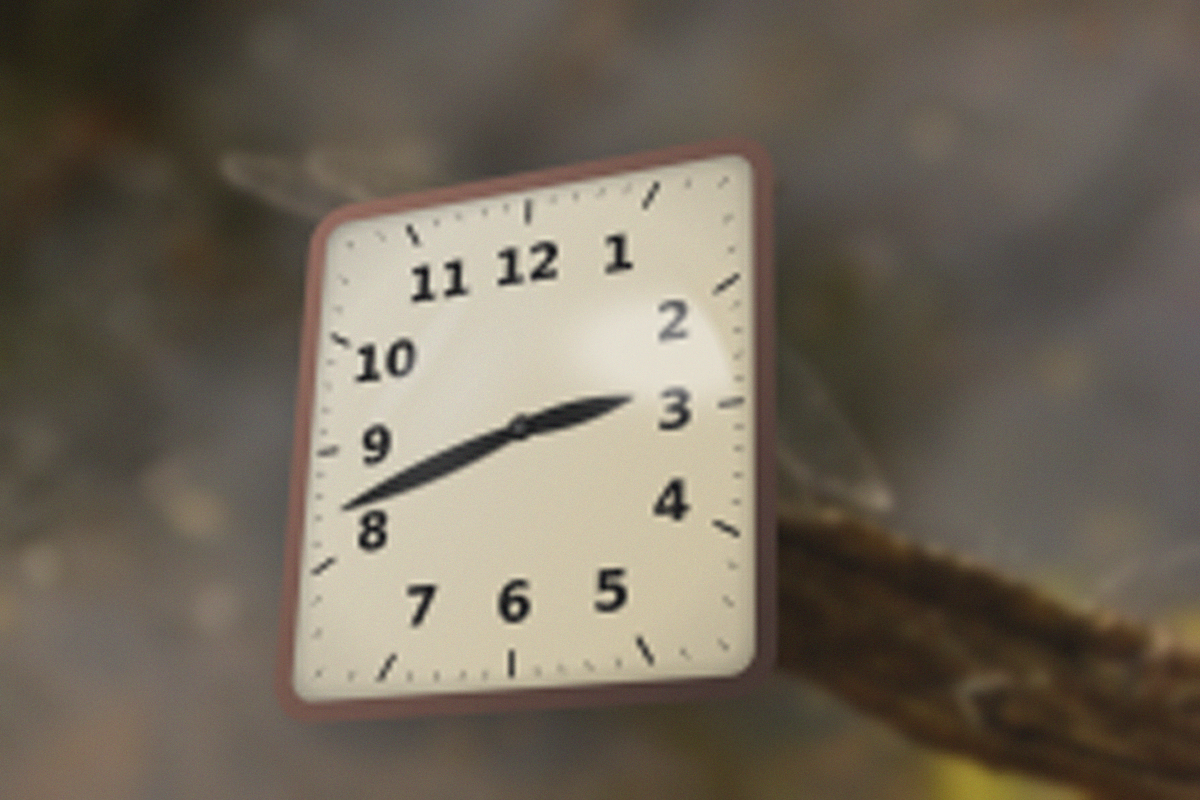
2:42
